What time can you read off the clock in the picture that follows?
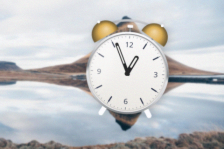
12:56
